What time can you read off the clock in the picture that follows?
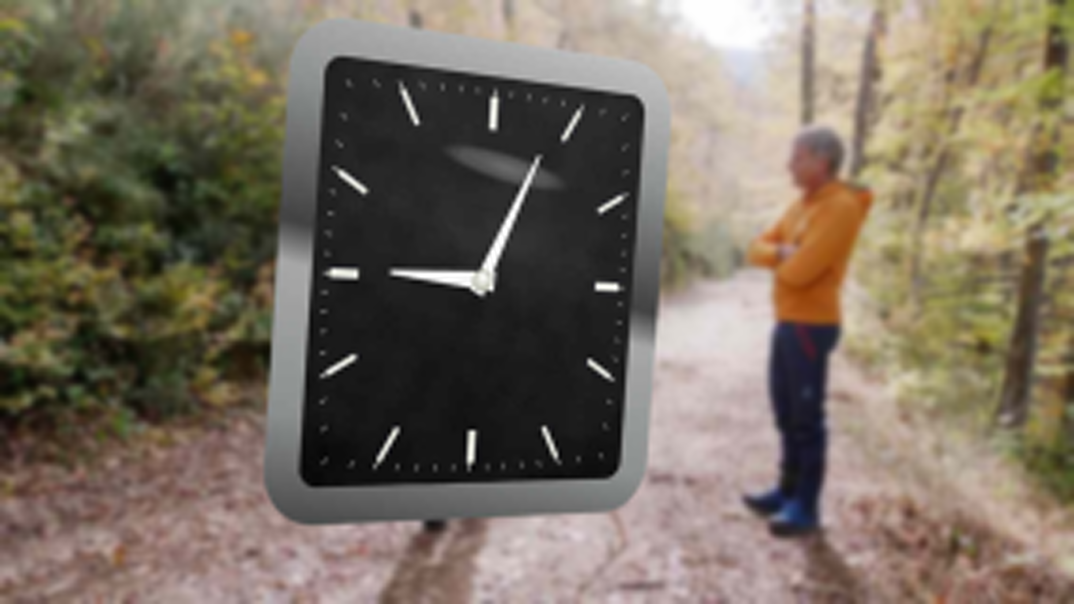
9:04
